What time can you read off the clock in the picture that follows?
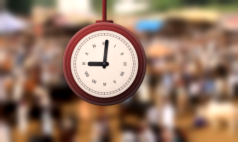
9:01
